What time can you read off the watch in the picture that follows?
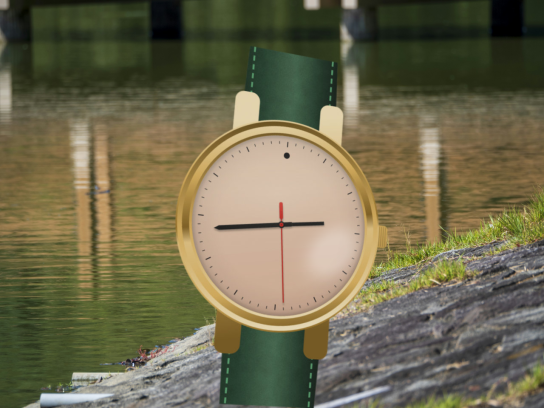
2:43:29
